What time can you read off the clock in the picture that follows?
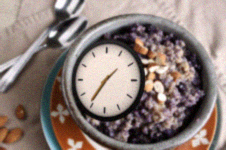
1:36
